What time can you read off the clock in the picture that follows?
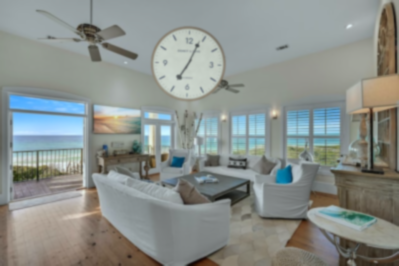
7:04
